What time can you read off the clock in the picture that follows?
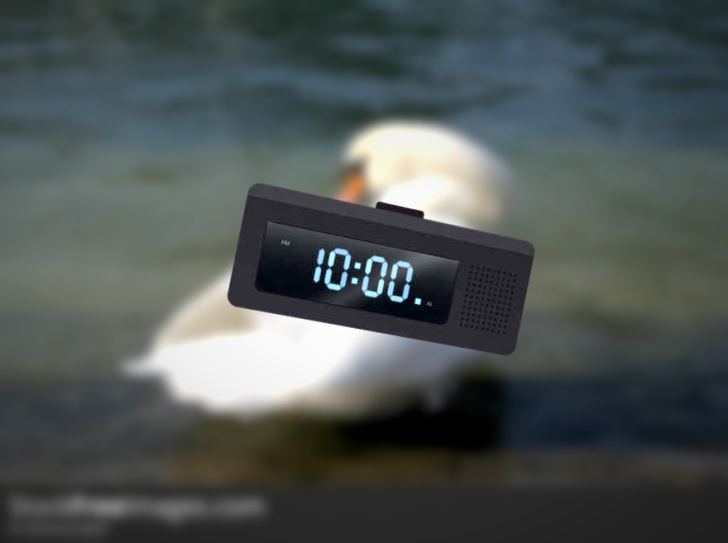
10:00
